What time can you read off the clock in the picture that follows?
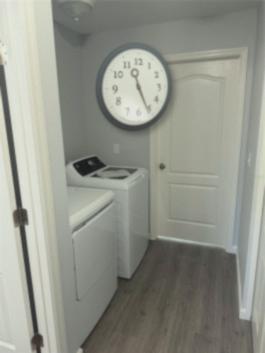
11:26
